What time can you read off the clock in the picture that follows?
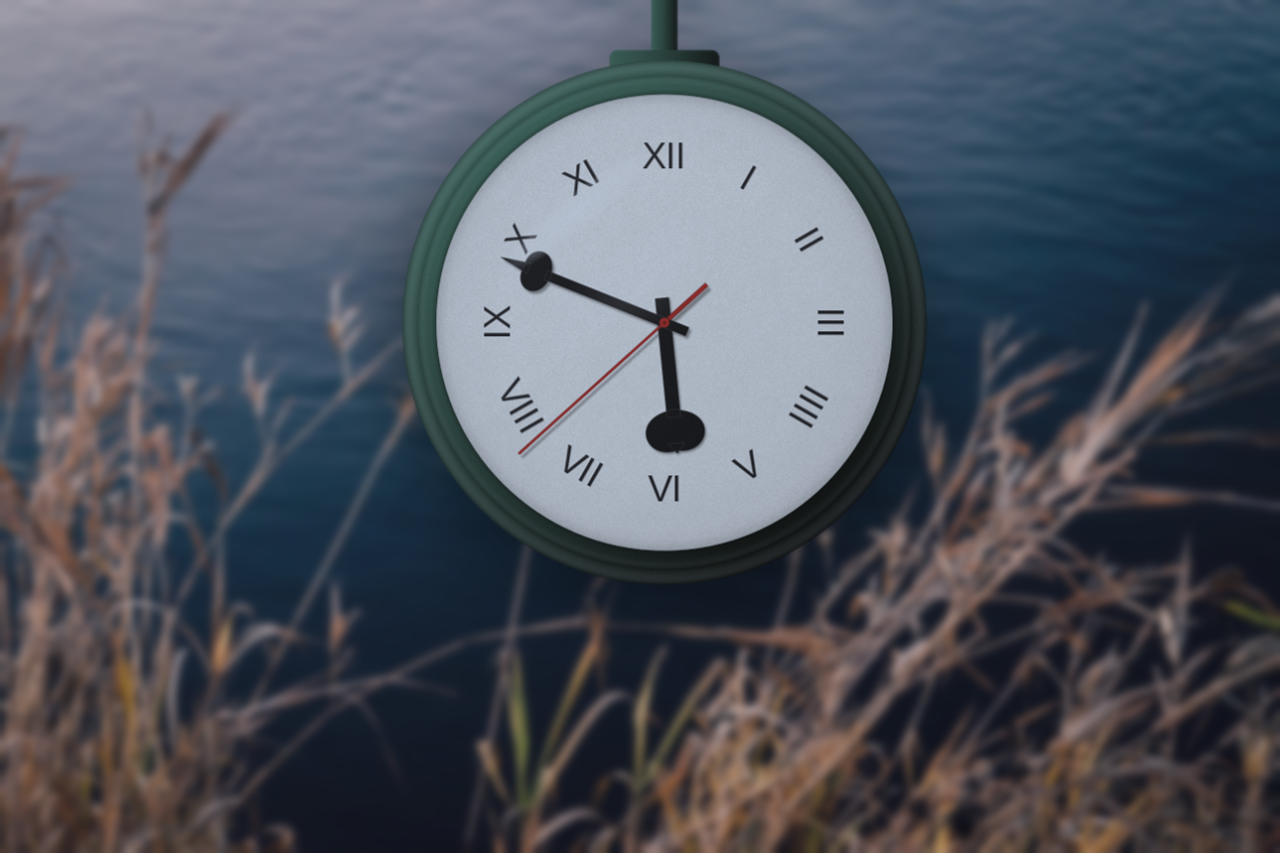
5:48:38
